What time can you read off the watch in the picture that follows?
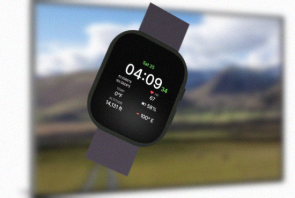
4:09
